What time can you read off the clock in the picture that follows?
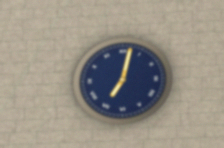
7:02
